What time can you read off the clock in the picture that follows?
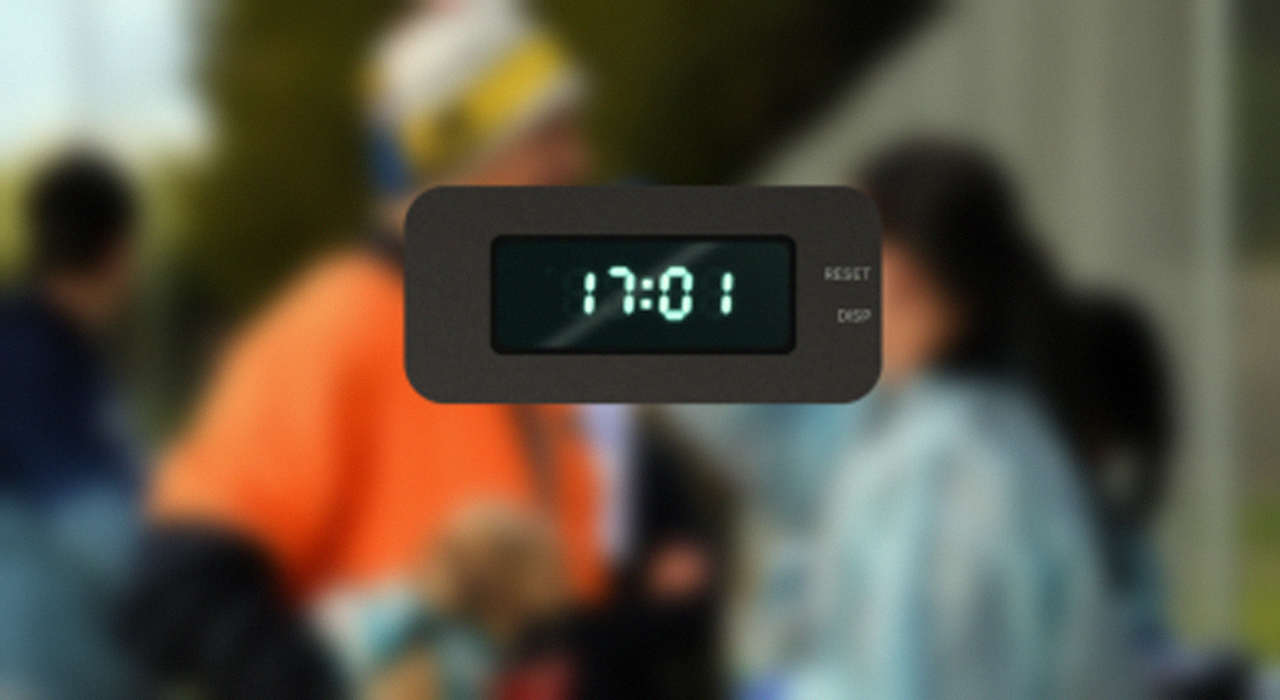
17:01
